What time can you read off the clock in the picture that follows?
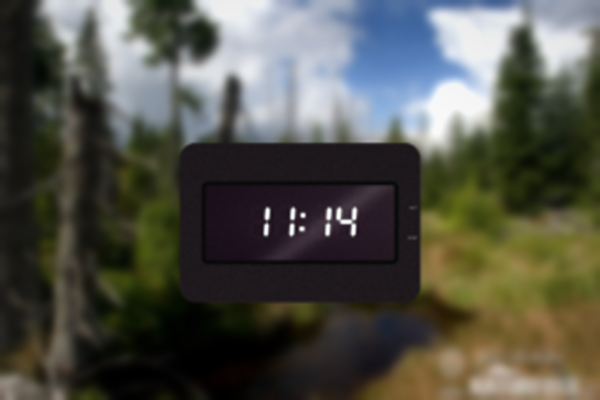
11:14
